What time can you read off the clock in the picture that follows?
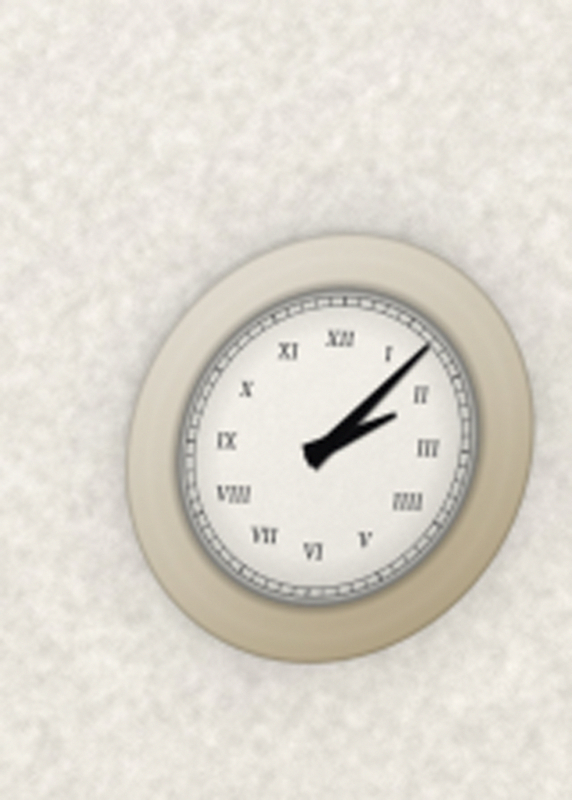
2:07
